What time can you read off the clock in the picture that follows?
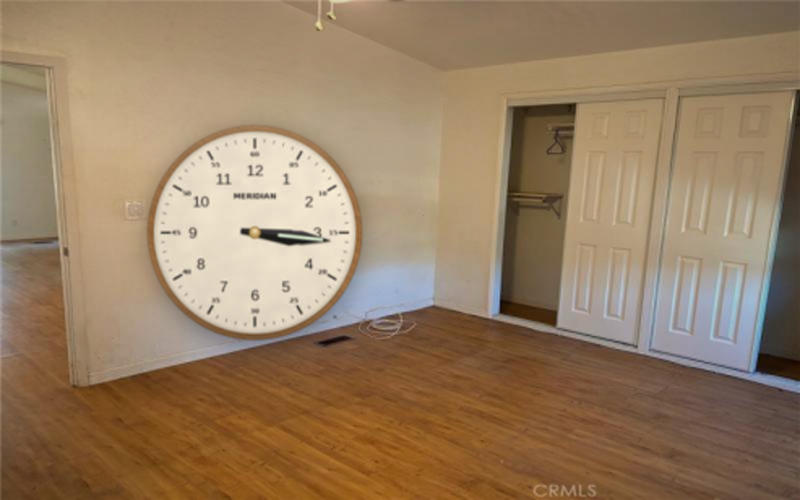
3:16
